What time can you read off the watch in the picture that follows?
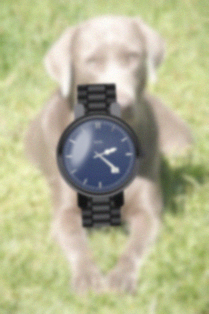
2:22
